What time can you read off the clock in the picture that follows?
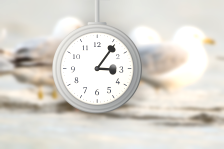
3:06
